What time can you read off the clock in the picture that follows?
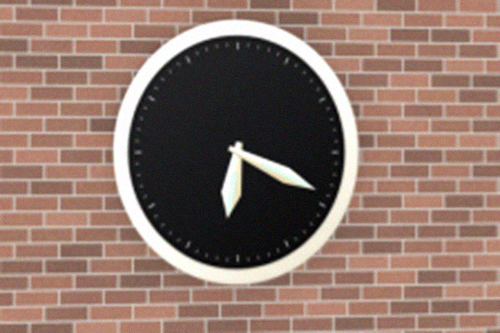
6:19
